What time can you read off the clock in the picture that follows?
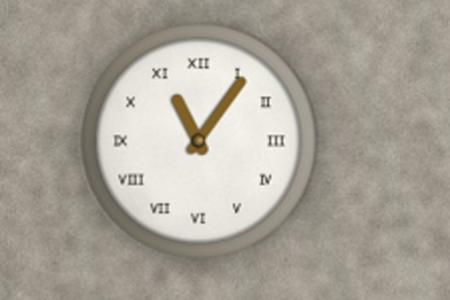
11:06
